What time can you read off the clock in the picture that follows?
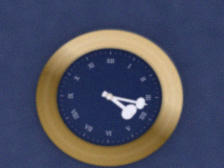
4:17
